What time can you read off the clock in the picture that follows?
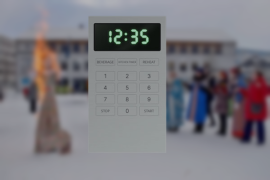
12:35
